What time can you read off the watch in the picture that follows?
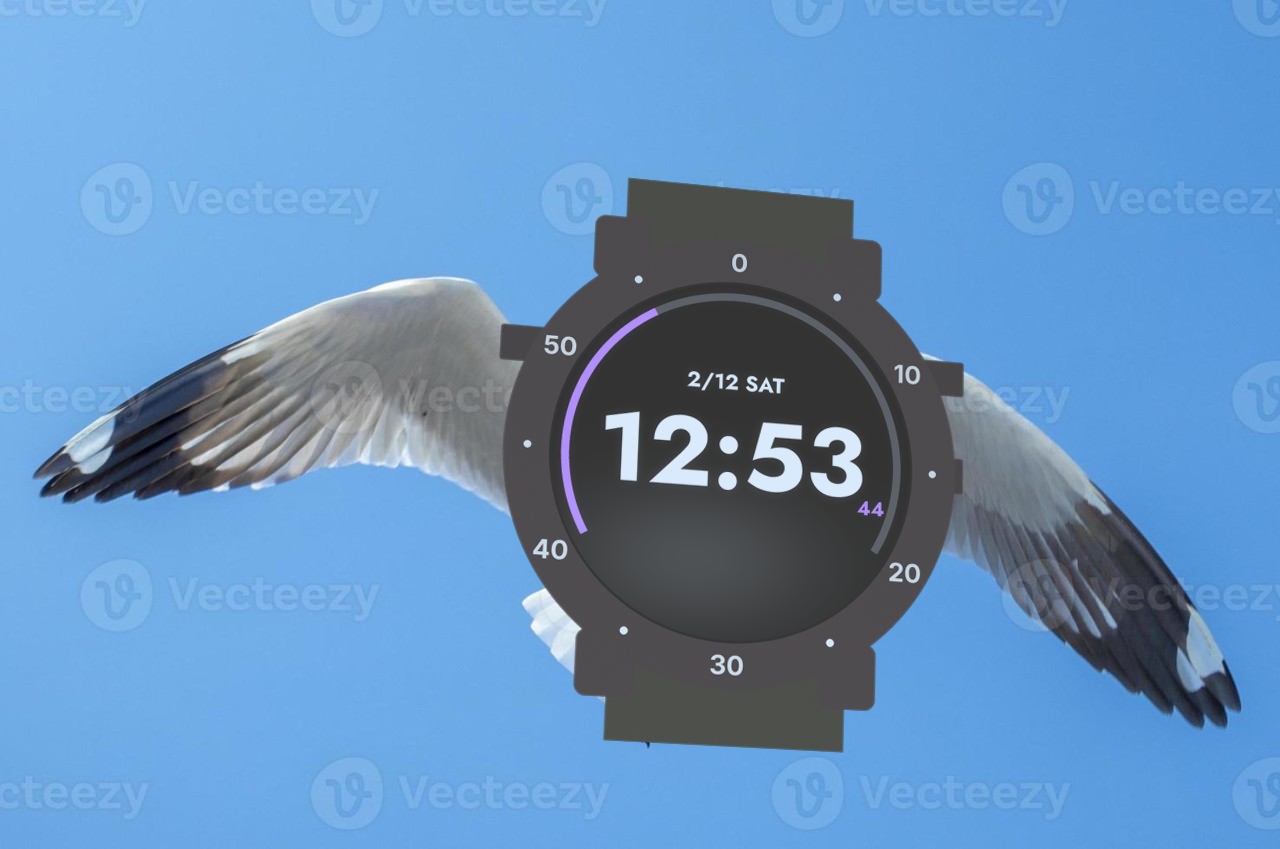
12:53:44
